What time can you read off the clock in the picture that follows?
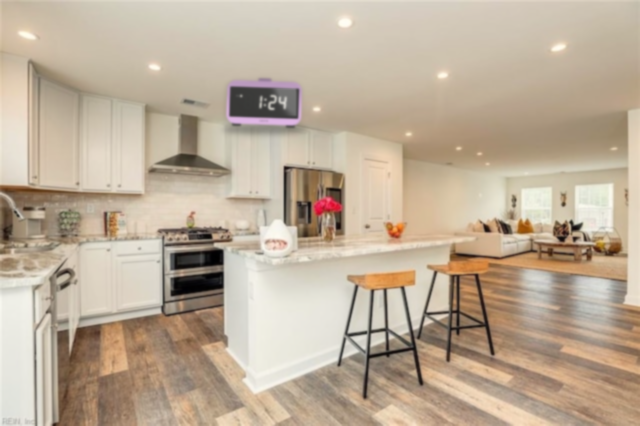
1:24
